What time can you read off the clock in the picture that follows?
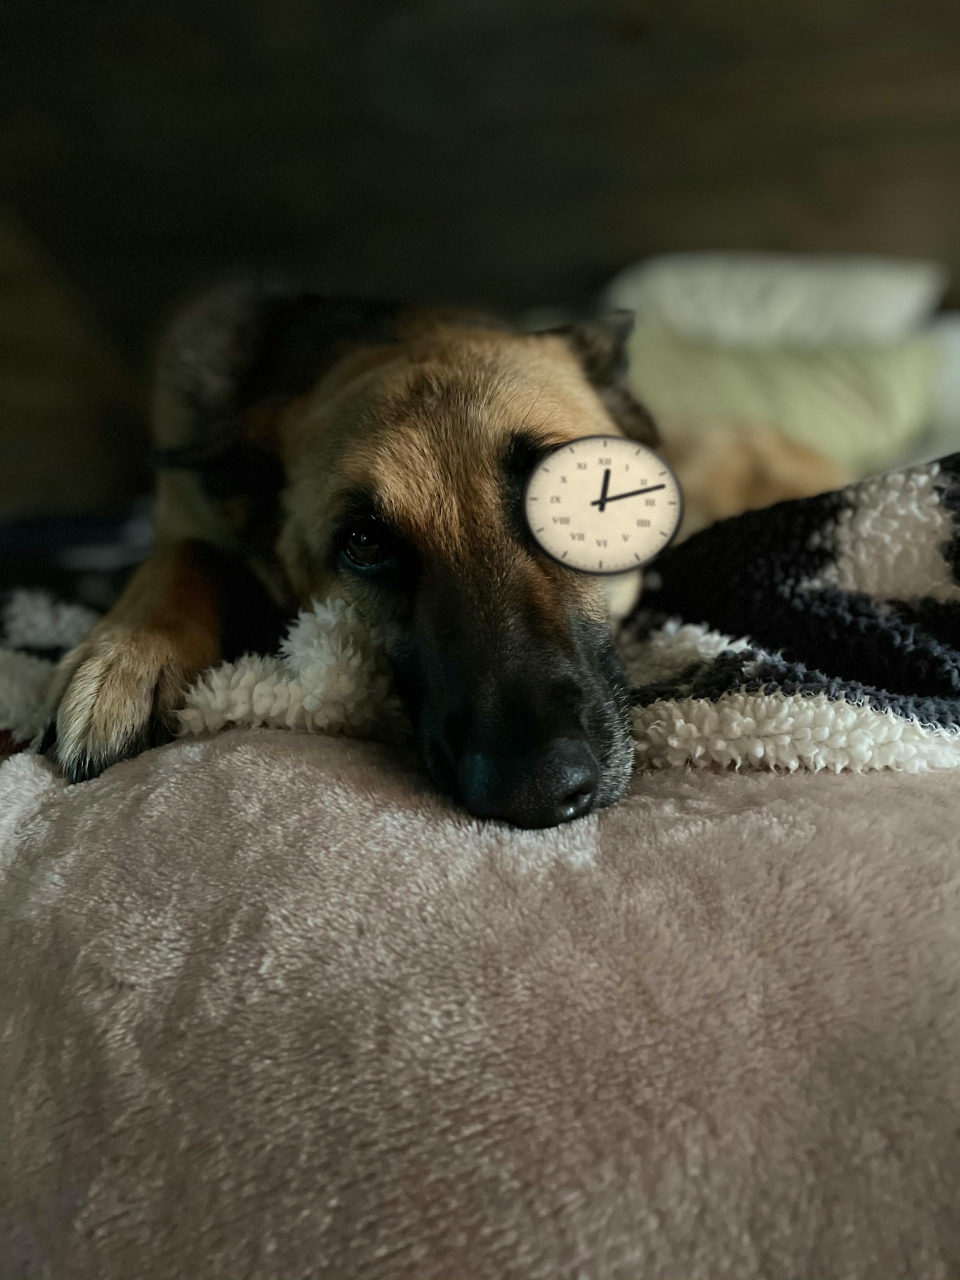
12:12
